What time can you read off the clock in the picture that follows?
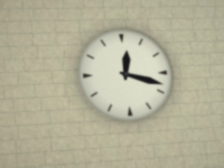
12:18
